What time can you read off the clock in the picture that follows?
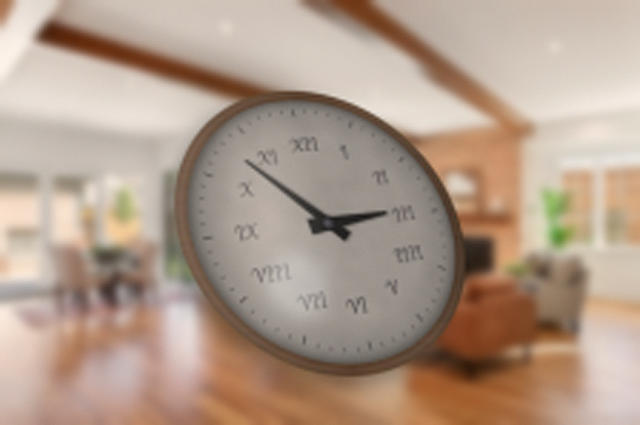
2:53
